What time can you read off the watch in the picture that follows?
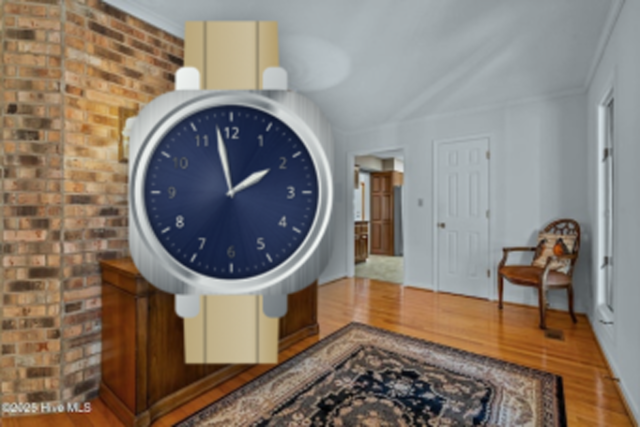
1:58
